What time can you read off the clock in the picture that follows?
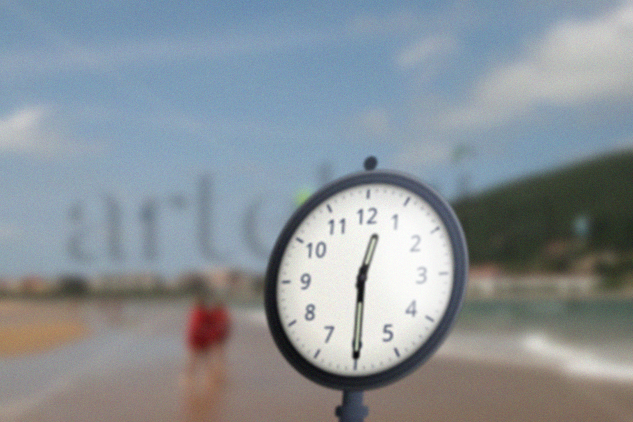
12:30
